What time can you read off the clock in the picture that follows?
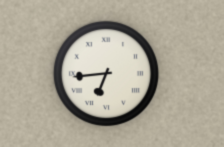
6:44
